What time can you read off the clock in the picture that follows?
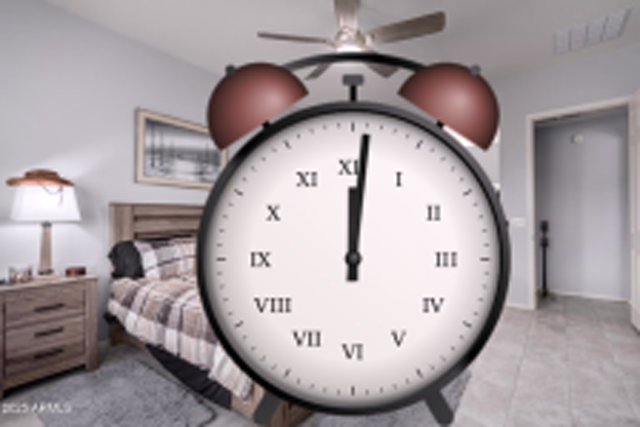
12:01
